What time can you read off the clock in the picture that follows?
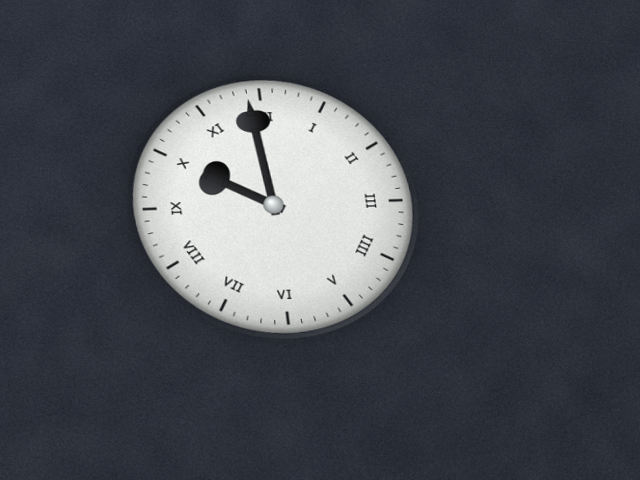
9:59
